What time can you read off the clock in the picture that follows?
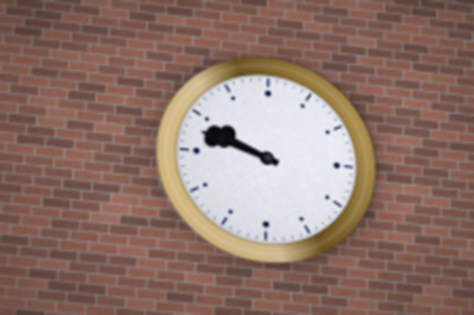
9:48
